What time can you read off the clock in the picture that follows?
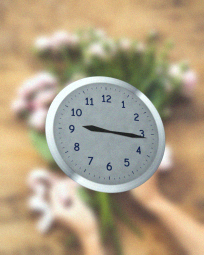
9:16
